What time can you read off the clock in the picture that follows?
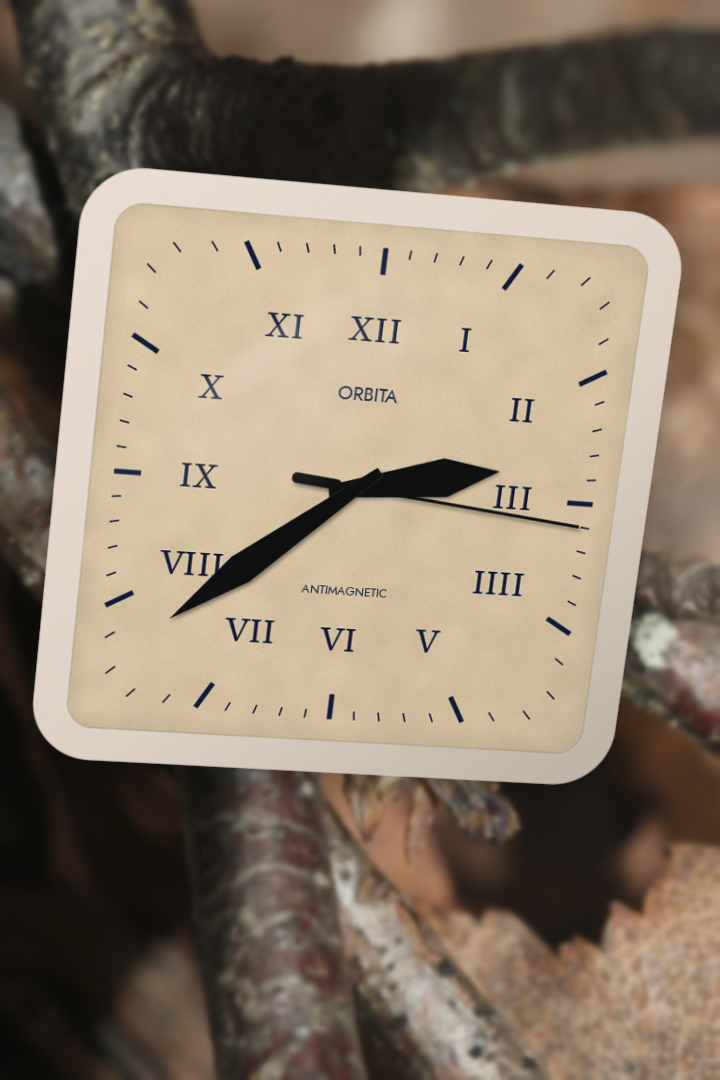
2:38:16
